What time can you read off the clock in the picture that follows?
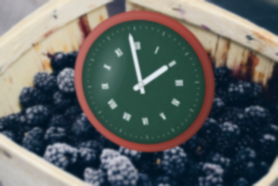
1:59
